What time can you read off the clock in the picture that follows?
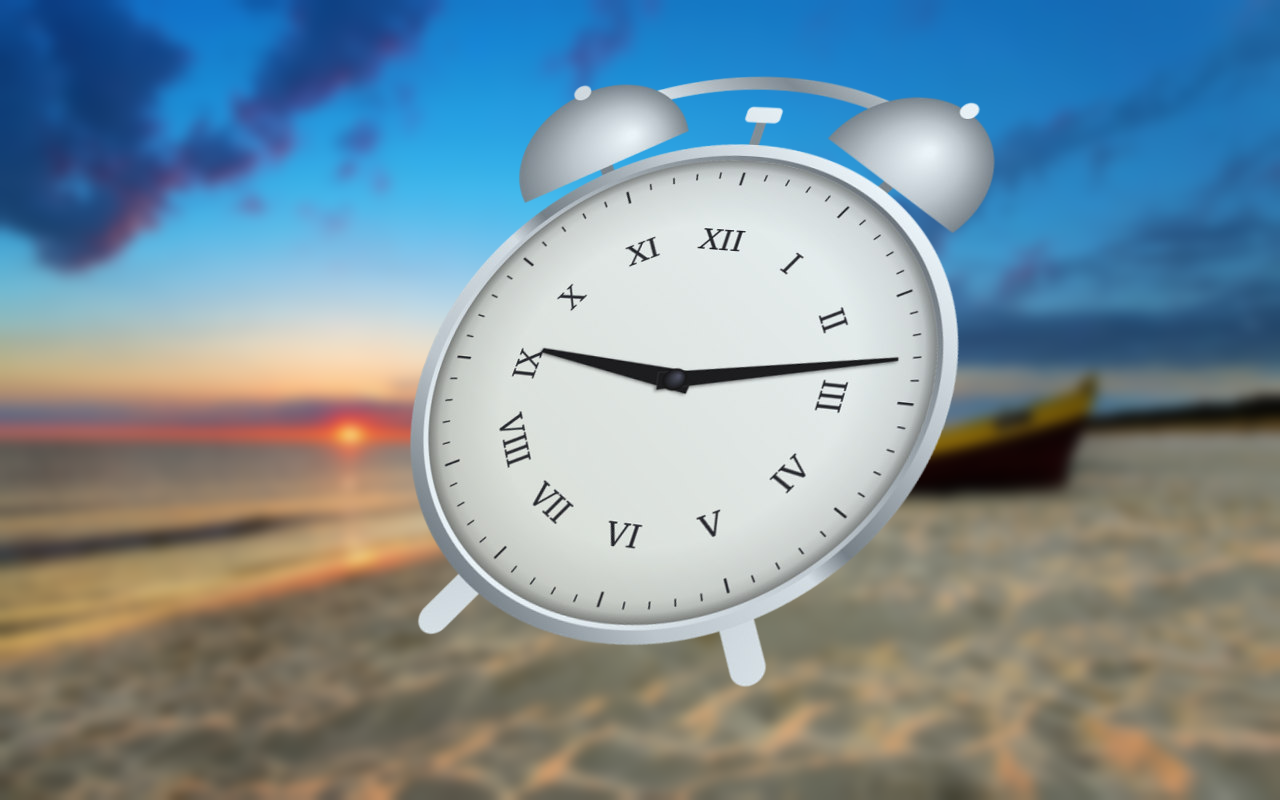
9:13
